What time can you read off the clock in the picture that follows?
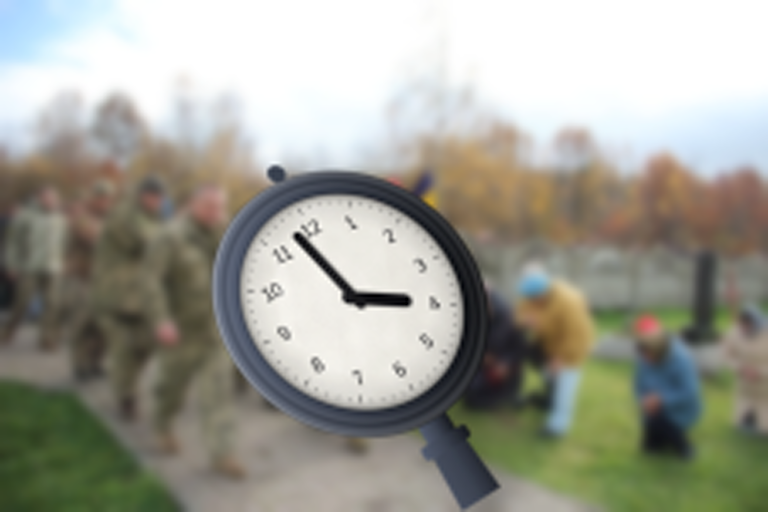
3:58
